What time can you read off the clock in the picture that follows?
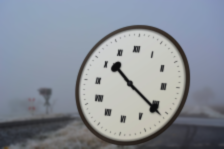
10:21
